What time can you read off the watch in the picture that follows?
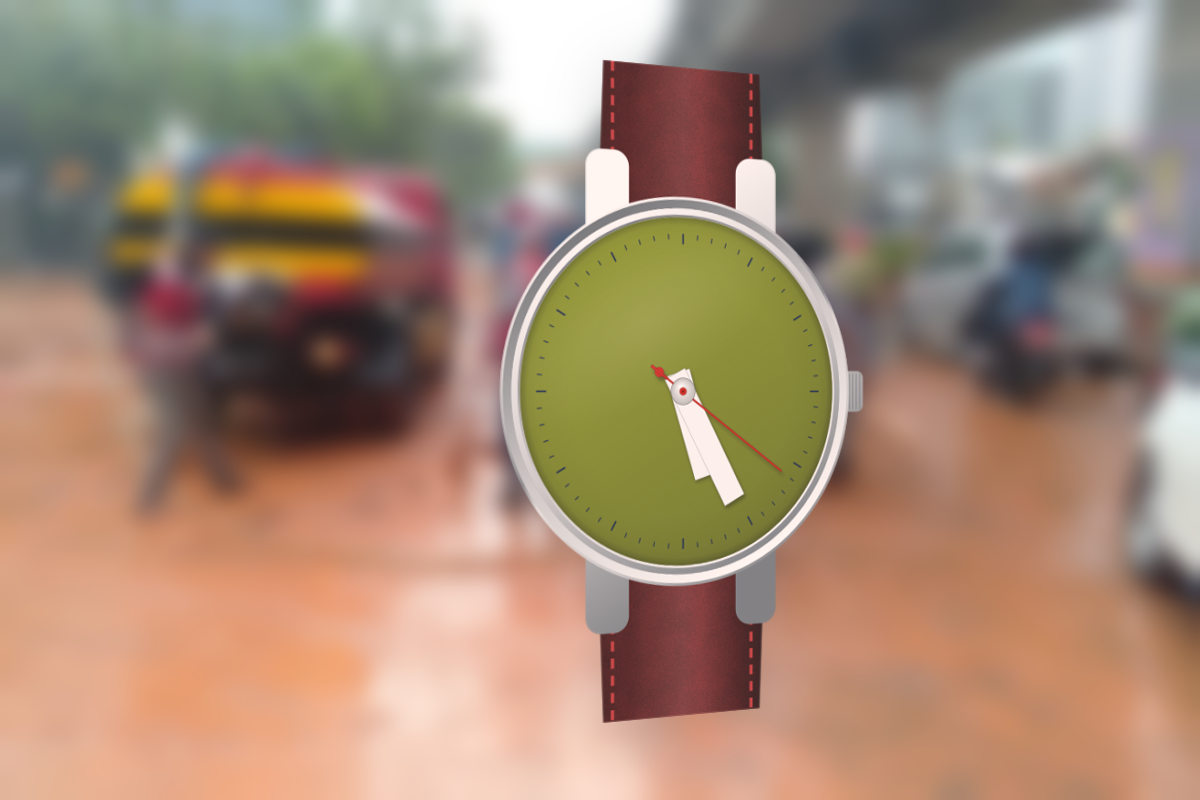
5:25:21
